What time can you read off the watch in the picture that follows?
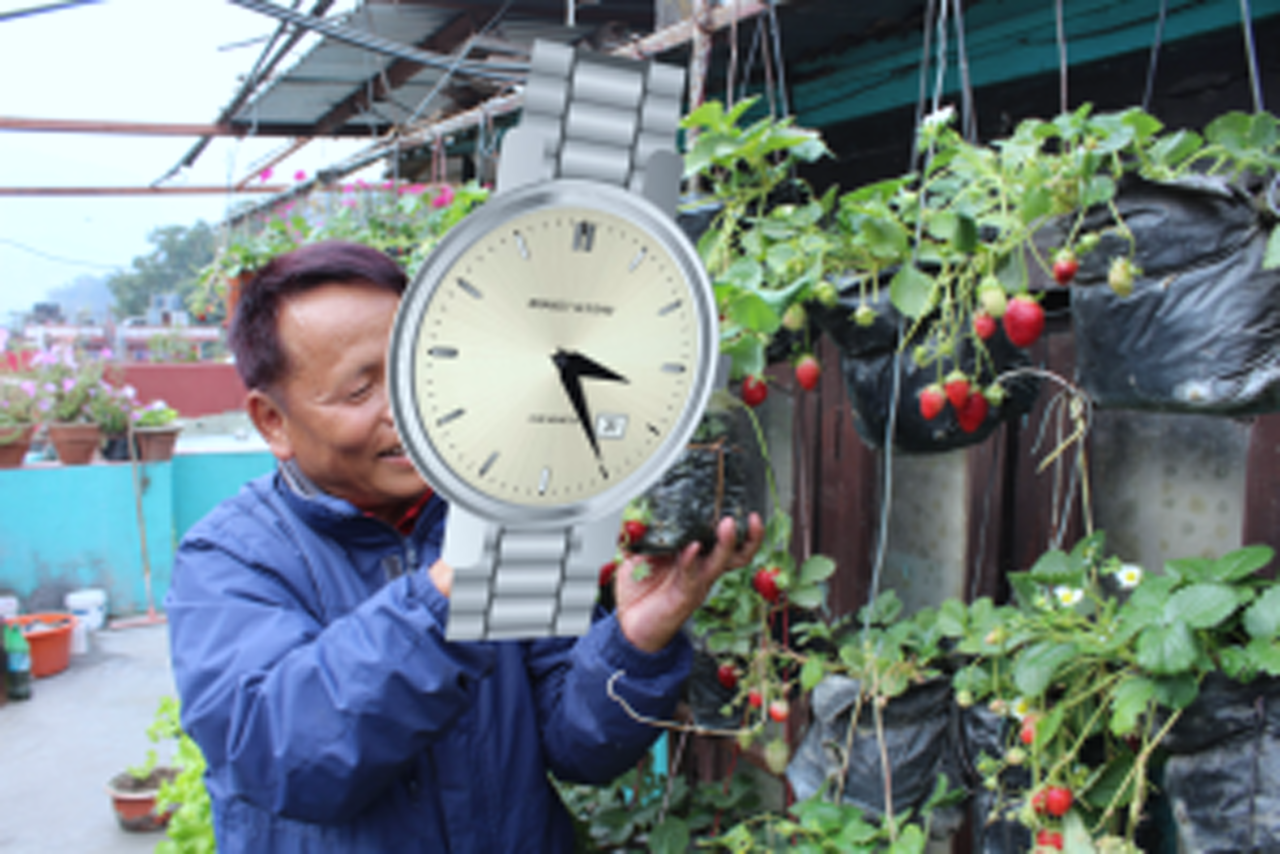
3:25
